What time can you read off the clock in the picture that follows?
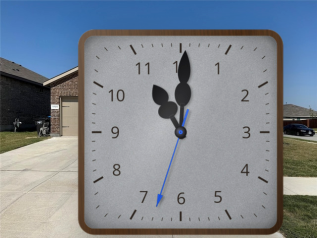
11:00:33
